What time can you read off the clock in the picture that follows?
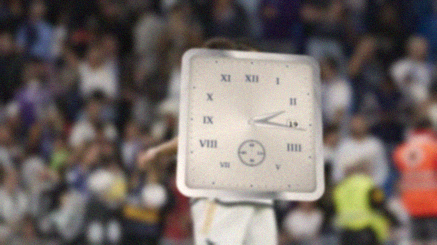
2:16
